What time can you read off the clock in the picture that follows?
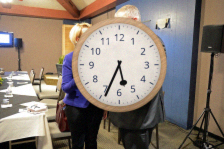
5:34
